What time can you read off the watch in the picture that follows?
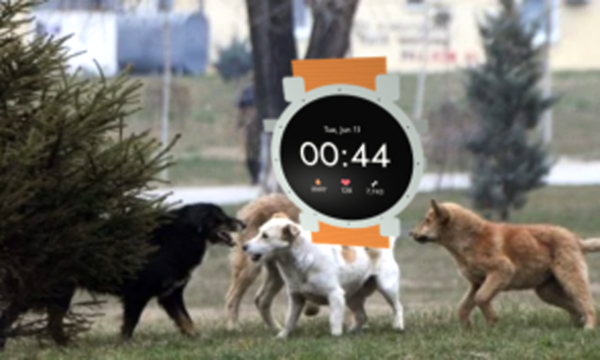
0:44
